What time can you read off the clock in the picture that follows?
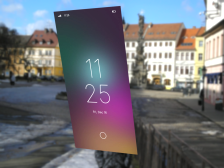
11:25
